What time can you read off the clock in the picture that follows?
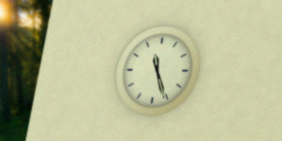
11:26
